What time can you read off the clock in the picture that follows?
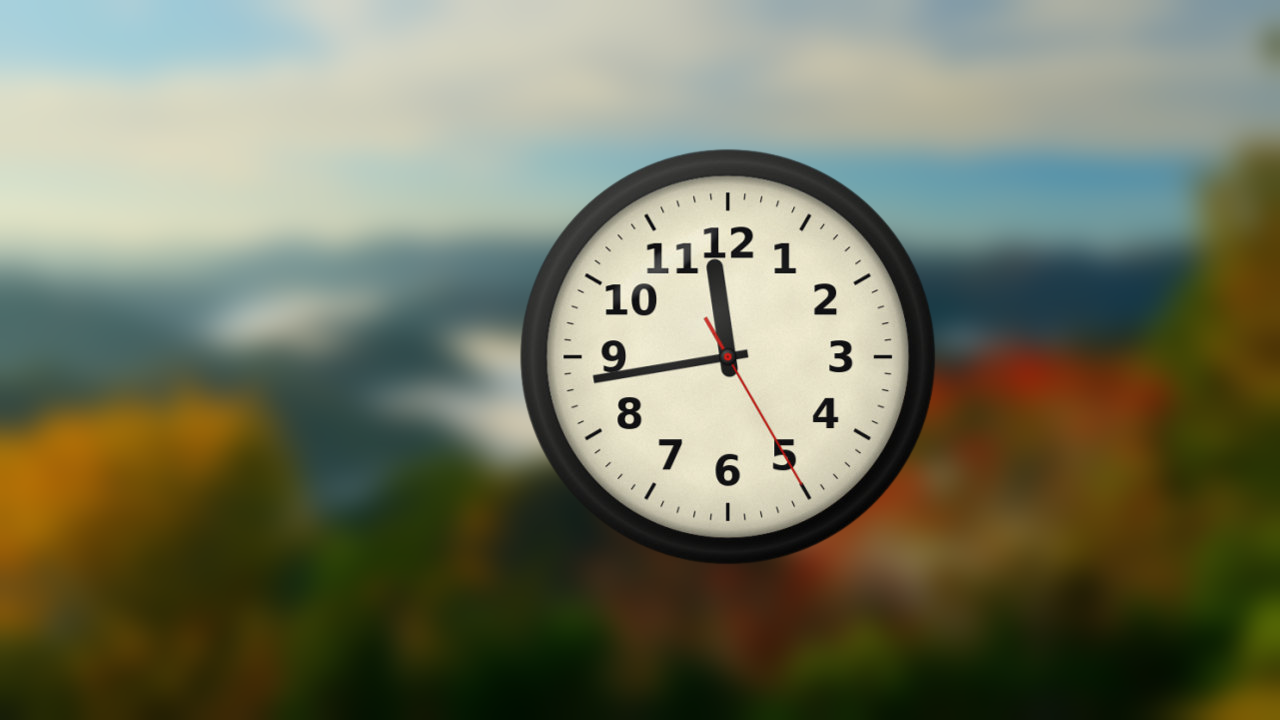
11:43:25
